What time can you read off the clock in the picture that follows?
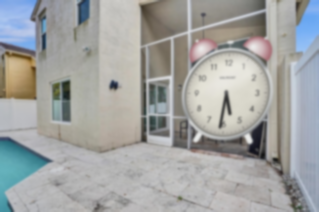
5:31
